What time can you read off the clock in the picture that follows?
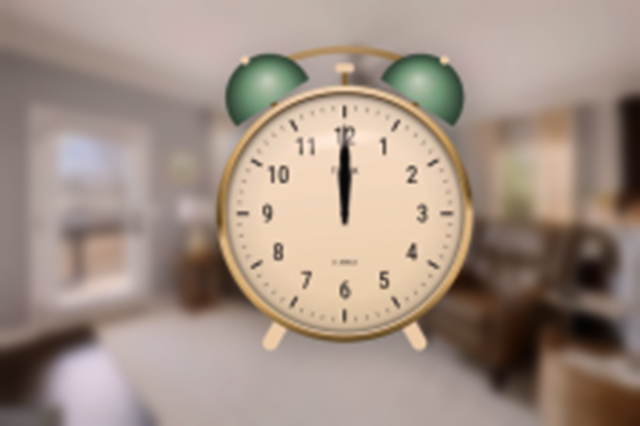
12:00
